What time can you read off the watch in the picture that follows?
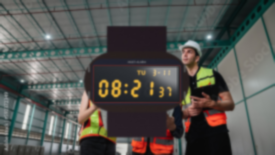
8:21:37
